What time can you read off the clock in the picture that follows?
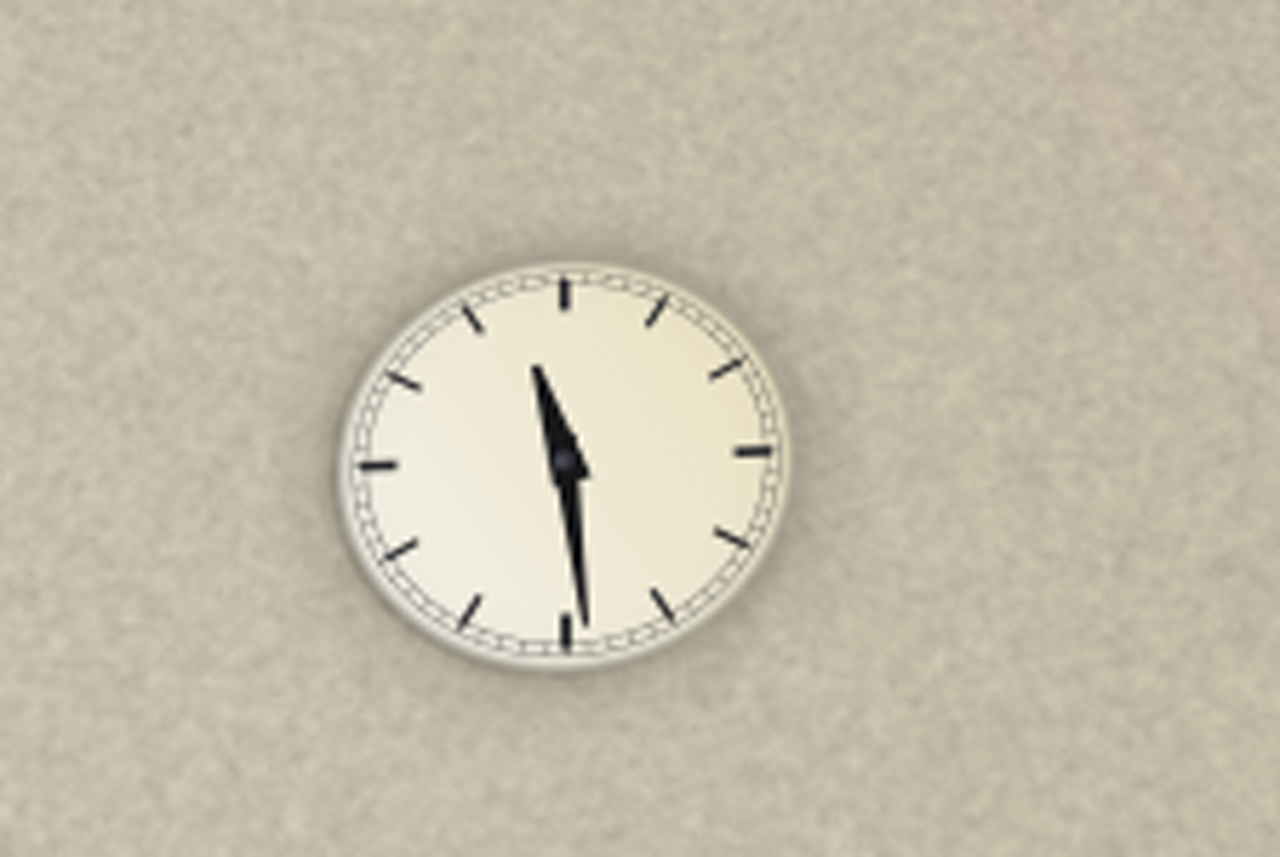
11:29
